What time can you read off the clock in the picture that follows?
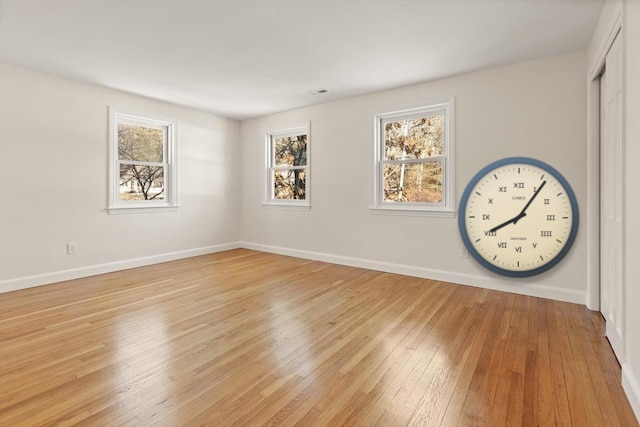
8:06
